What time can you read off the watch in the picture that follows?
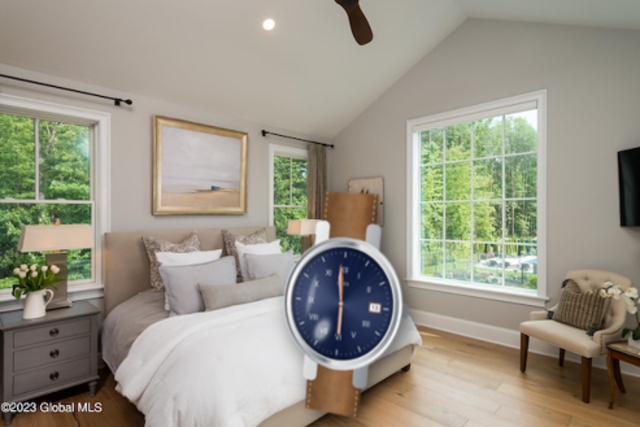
5:59
